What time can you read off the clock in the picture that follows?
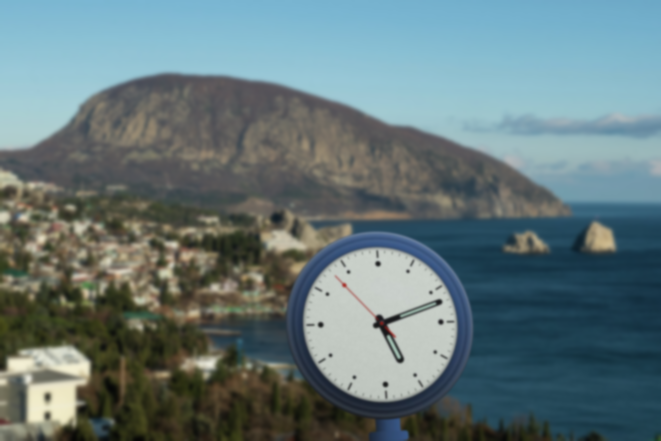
5:11:53
